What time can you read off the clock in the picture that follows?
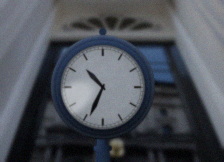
10:34
